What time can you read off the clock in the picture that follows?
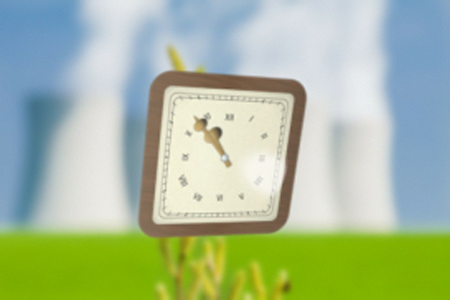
10:53
